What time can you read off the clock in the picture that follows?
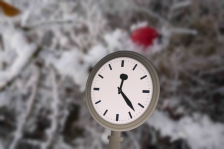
12:23
